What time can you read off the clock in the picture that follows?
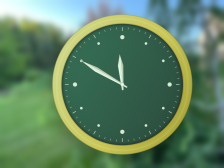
11:50
